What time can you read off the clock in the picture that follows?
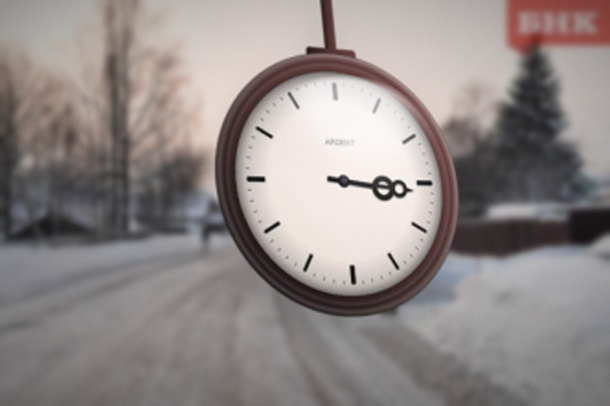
3:16
